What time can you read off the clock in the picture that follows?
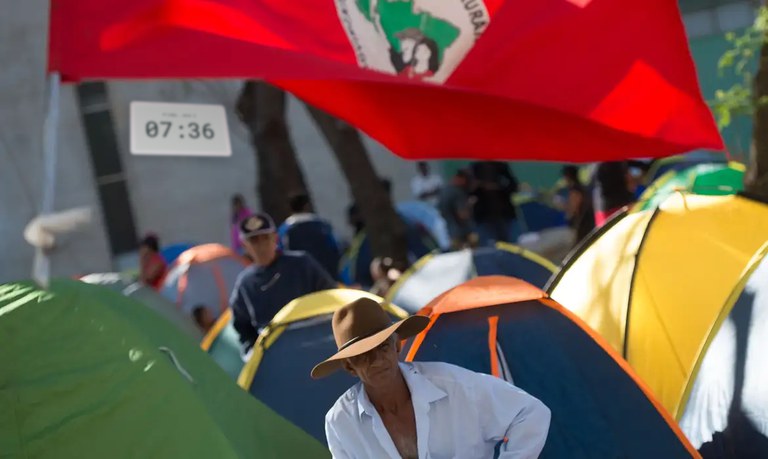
7:36
